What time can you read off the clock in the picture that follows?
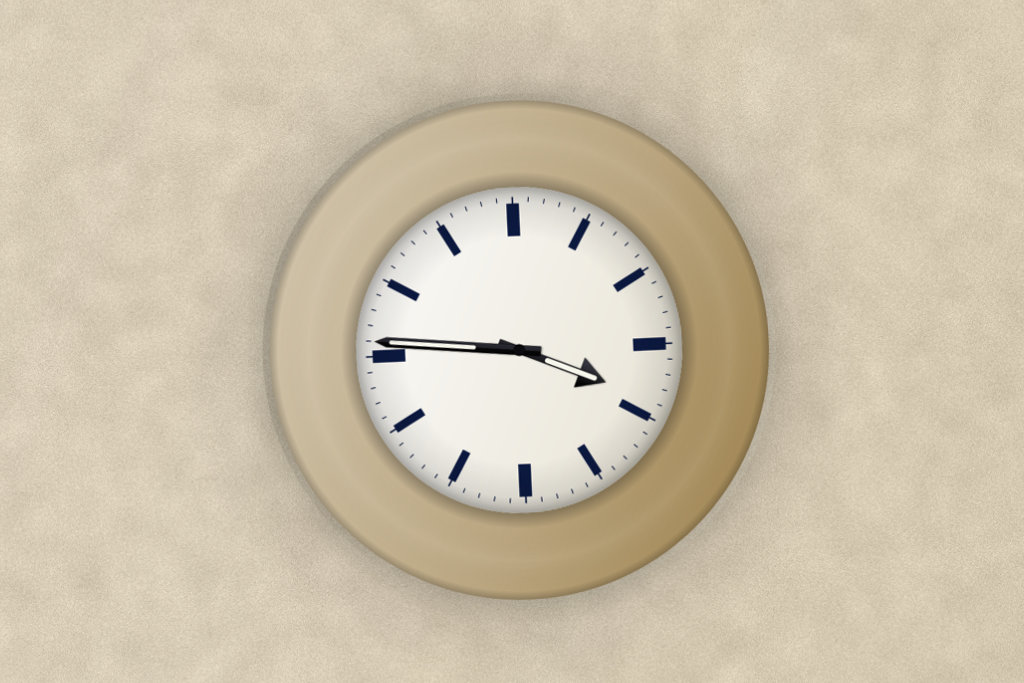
3:46
